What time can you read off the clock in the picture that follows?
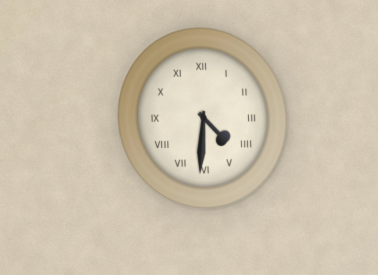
4:31
